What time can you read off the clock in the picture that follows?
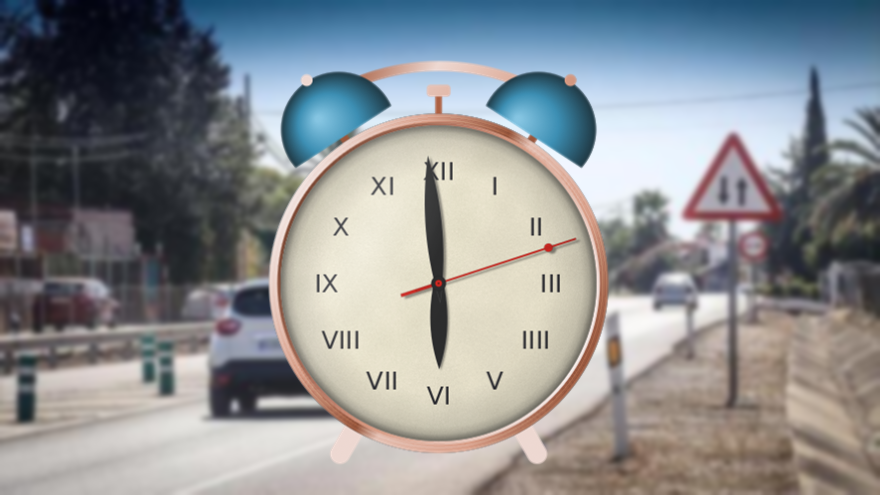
5:59:12
